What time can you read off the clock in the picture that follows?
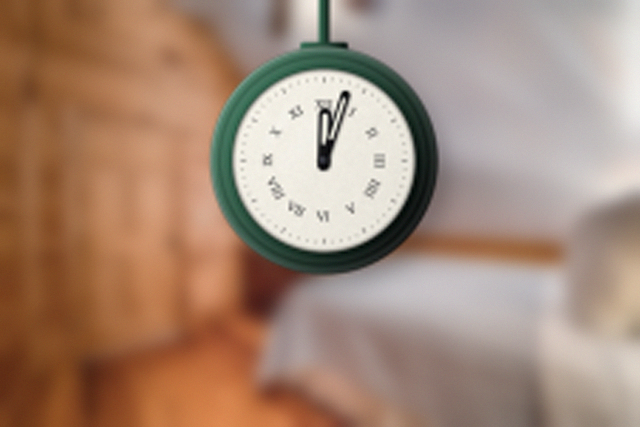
12:03
